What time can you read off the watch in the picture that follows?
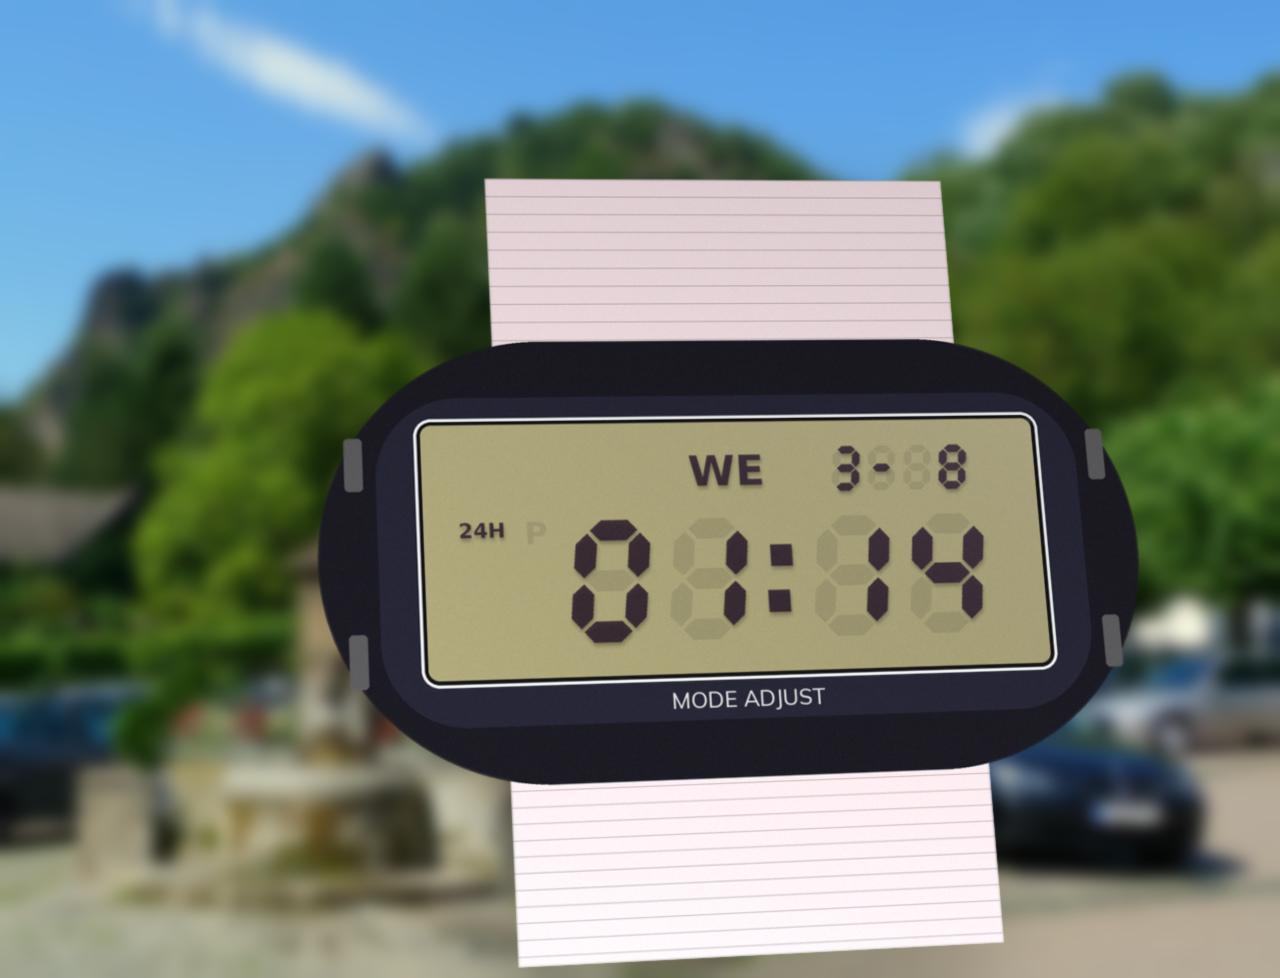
1:14
